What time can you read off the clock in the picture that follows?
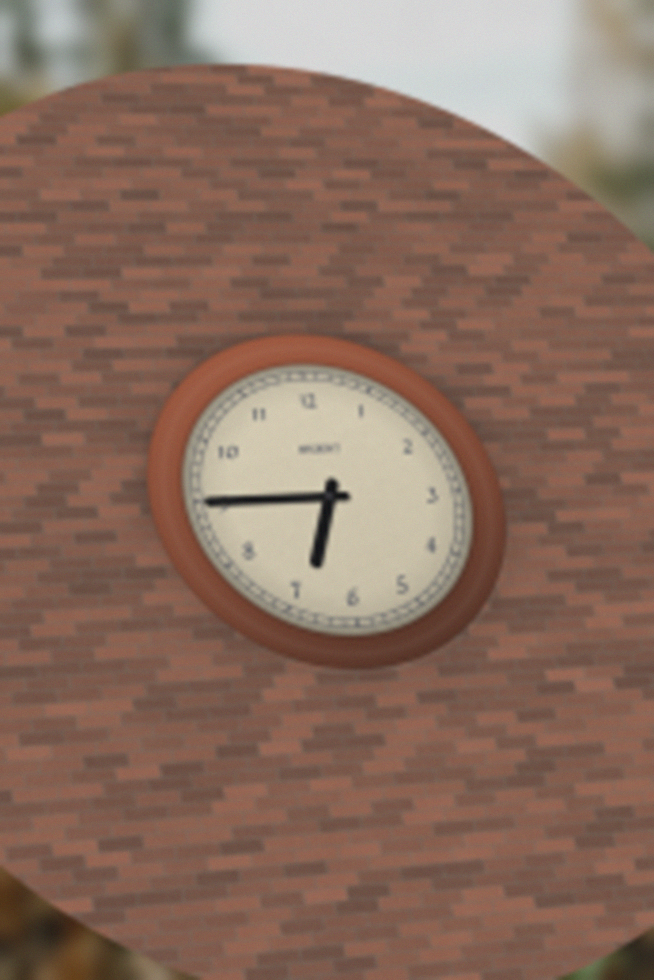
6:45
